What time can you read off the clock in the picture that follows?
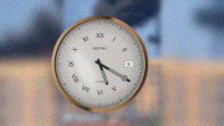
5:20
